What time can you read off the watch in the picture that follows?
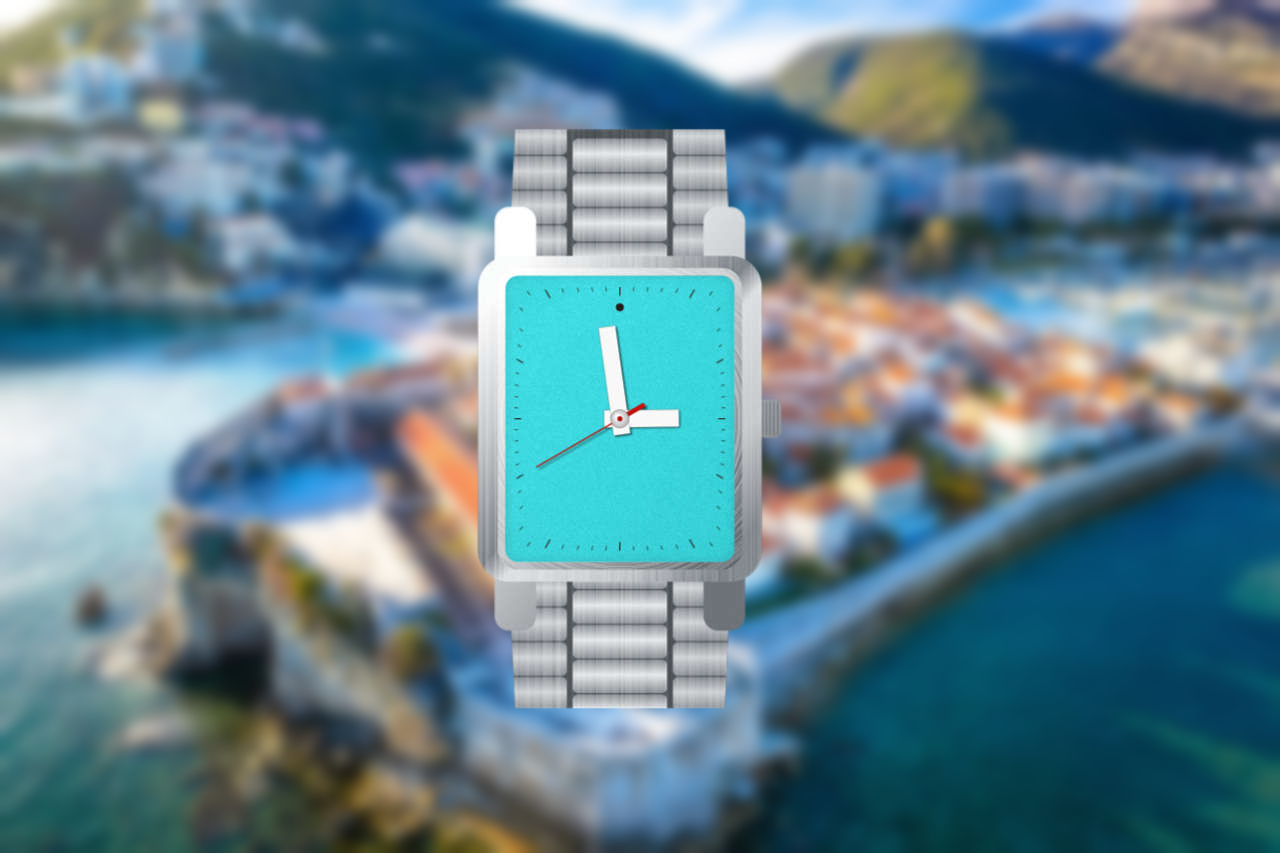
2:58:40
